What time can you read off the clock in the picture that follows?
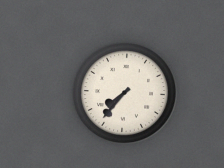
7:36
